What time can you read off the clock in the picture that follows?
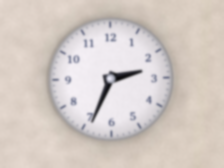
2:34
